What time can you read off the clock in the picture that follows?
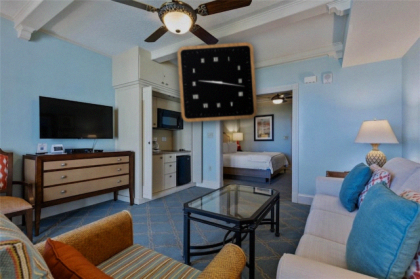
9:17
